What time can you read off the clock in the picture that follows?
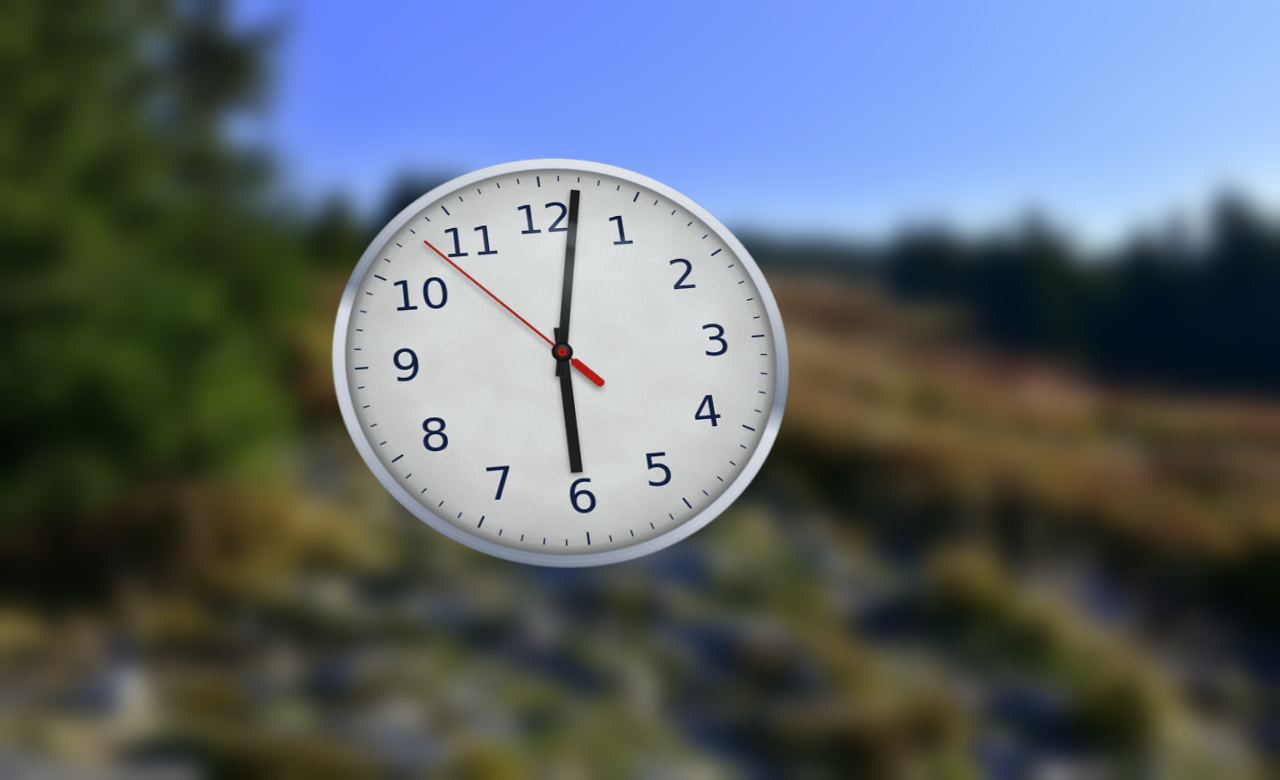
6:01:53
